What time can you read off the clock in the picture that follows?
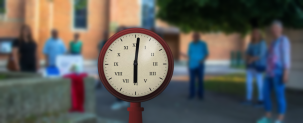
6:01
